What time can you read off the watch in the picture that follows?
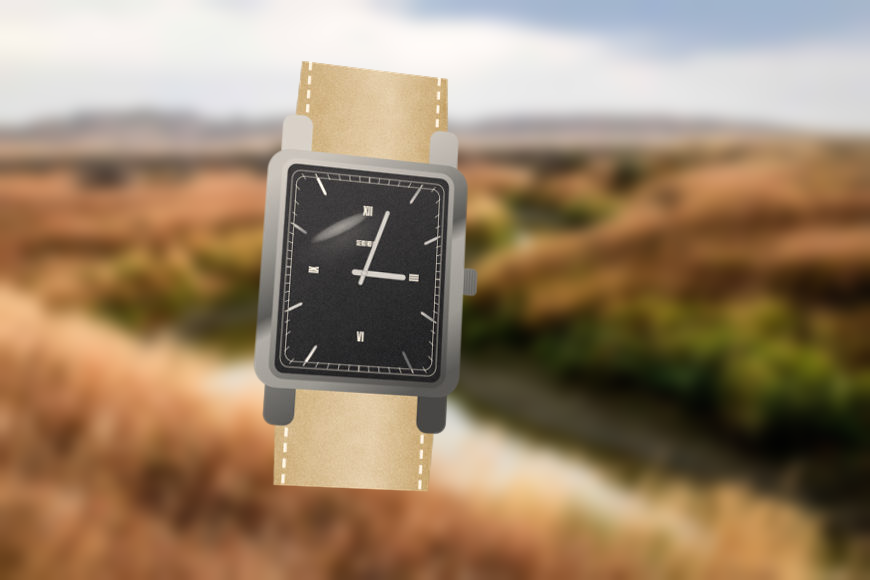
3:03
